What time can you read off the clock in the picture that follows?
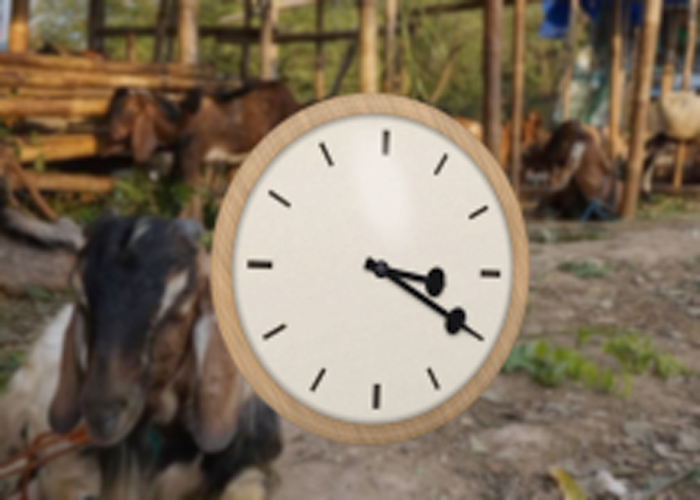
3:20
